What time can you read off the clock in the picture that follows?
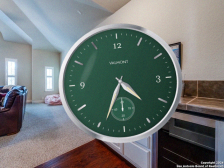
4:34
